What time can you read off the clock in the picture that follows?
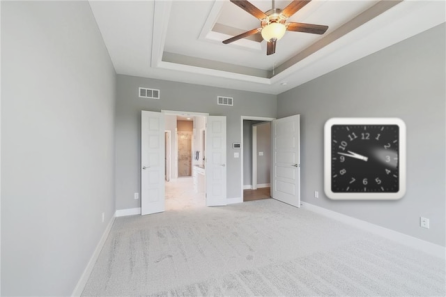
9:47
